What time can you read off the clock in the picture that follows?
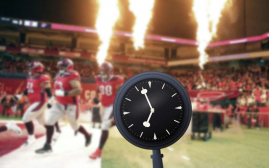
6:57
